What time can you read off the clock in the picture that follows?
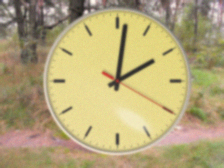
2:01:20
